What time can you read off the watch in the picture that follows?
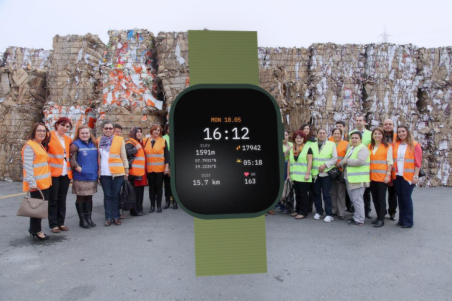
16:12
